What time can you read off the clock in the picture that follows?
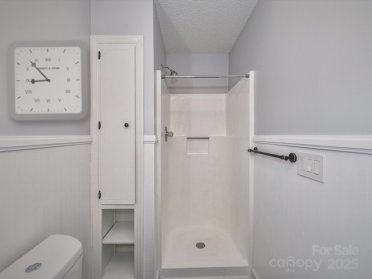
8:53
